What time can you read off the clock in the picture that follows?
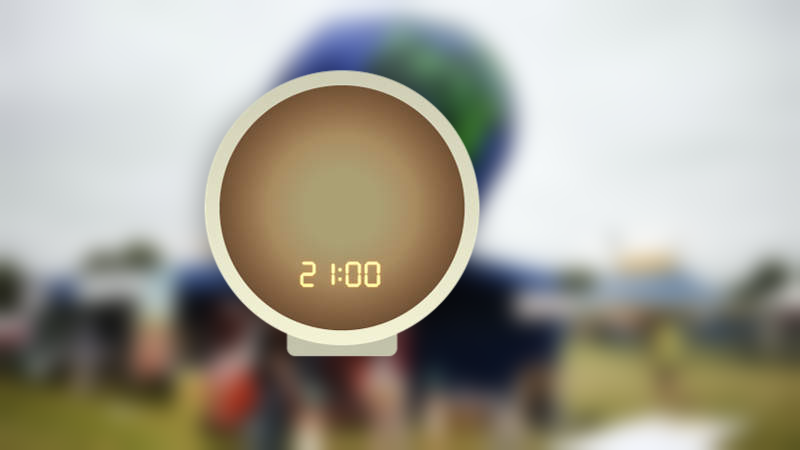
21:00
